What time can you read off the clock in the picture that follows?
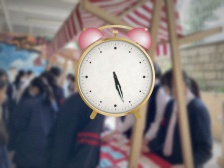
5:27
